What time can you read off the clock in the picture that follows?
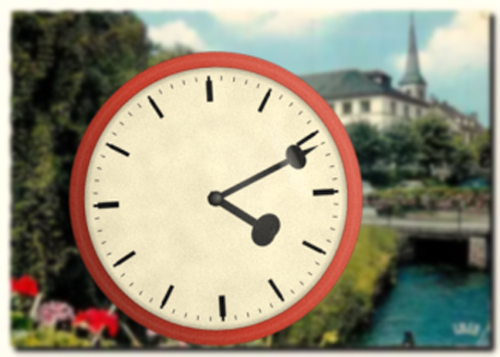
4:11
